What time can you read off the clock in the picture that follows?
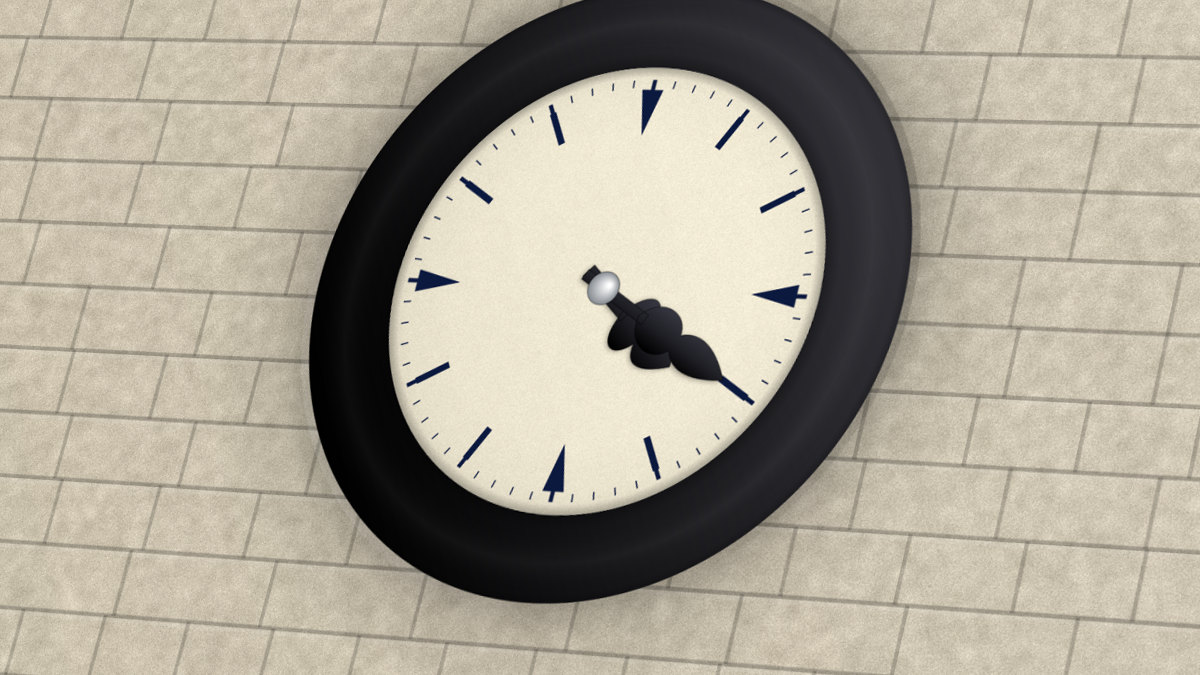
4:20
